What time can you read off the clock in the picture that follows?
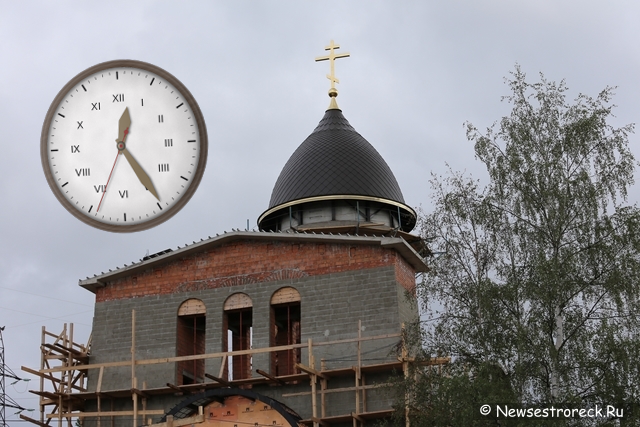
12:24:34
